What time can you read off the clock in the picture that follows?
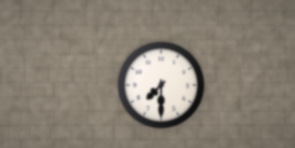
7:30
